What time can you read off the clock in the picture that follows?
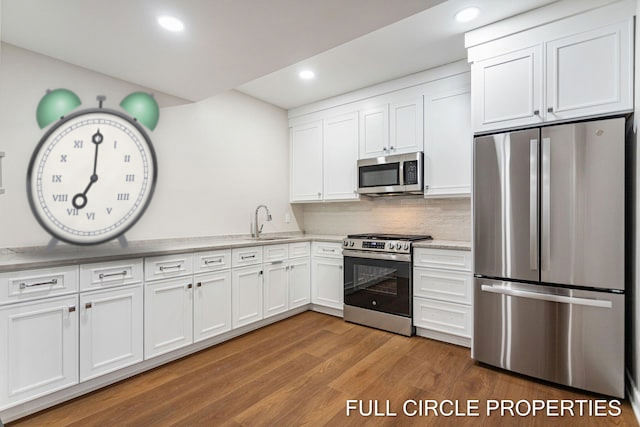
7:00
